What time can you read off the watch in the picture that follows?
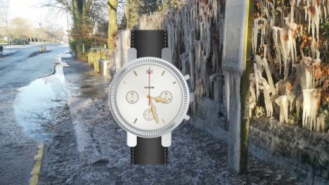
3:27
